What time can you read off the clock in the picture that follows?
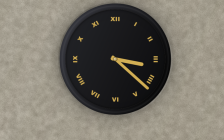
3:22
